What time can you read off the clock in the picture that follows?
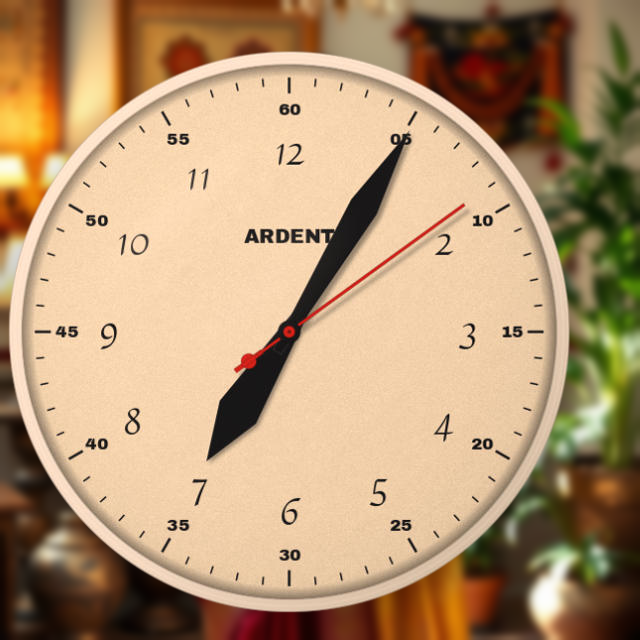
7:05:09
